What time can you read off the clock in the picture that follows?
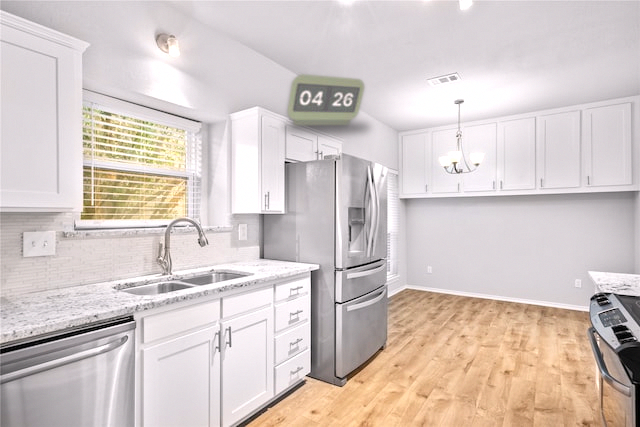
4:26
